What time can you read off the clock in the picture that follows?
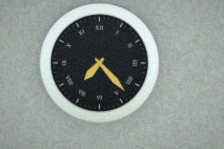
7:23
